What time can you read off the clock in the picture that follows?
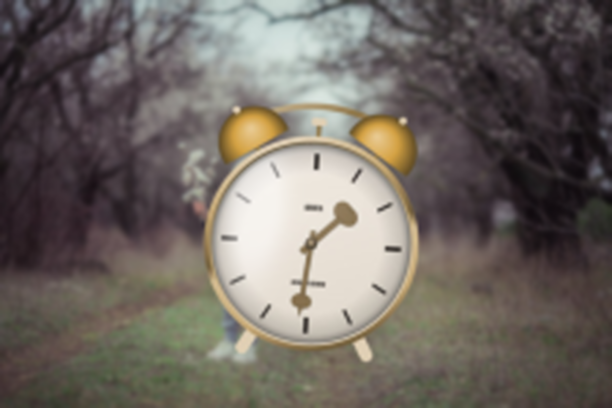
1:31
